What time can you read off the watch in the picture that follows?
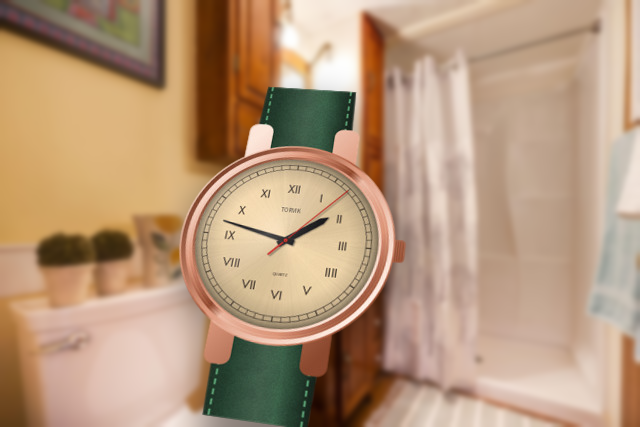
1:47:07
